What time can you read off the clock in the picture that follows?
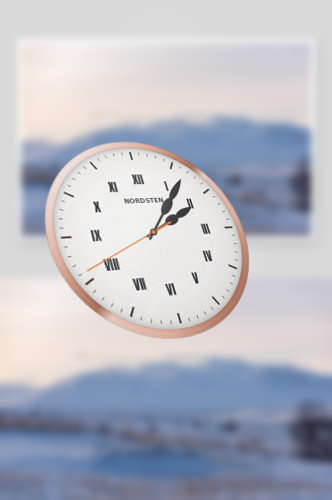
2:06:41
